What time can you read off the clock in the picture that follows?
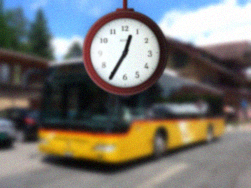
12:35
